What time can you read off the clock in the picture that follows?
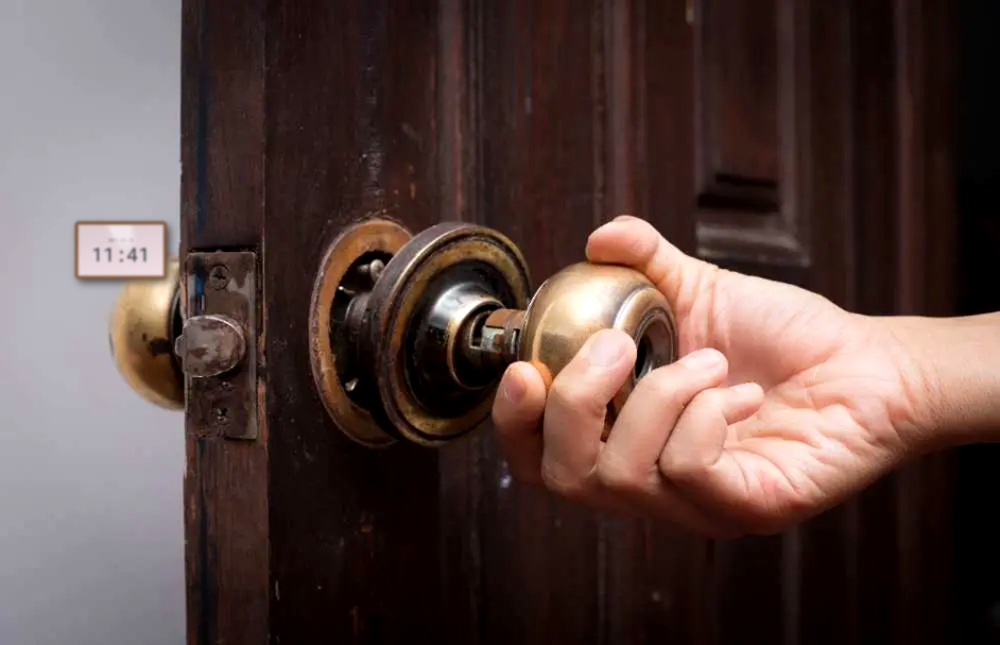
11:41
